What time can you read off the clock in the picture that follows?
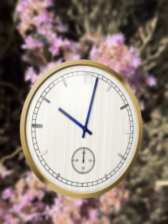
10:02
